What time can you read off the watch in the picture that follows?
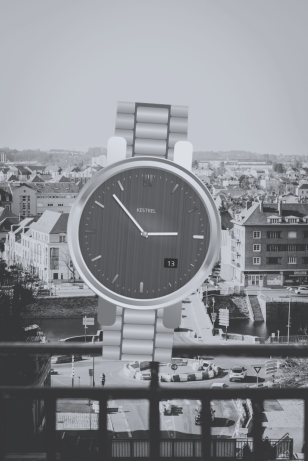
2:53
